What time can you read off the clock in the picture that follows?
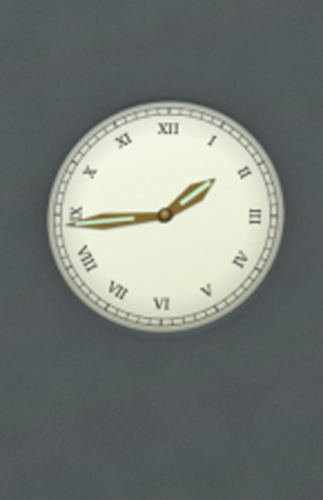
1:44
